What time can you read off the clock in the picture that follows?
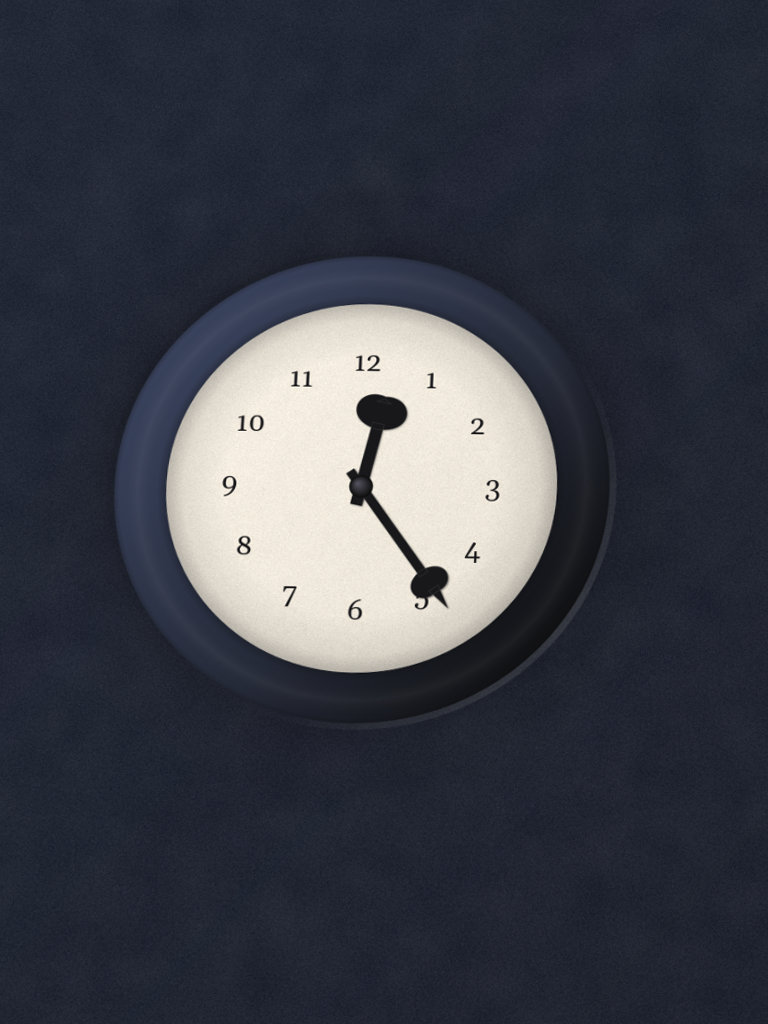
12:24
